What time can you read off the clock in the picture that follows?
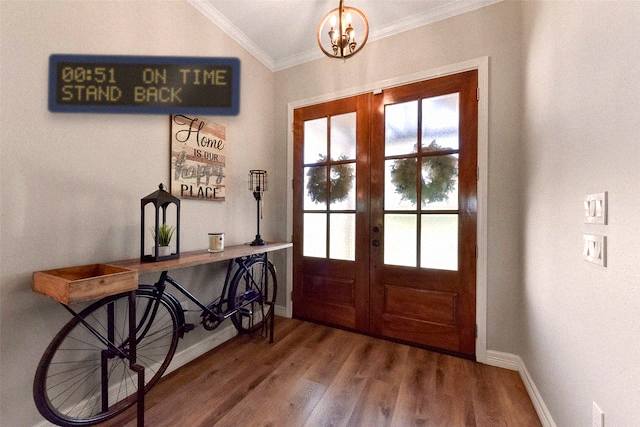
0:51
